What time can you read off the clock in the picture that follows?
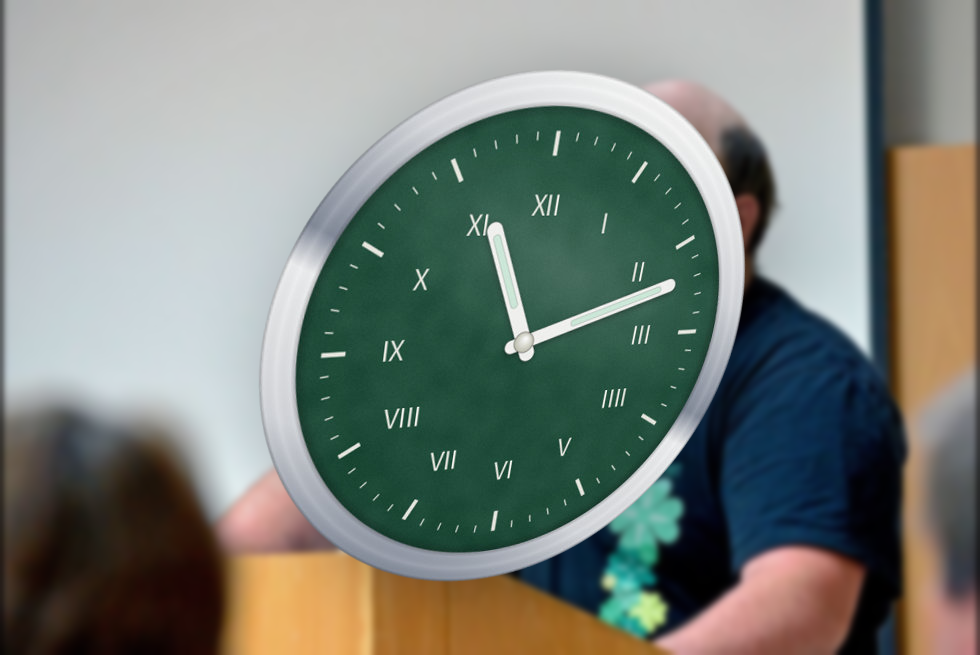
11:12
